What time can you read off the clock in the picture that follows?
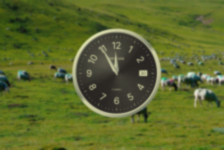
11:55
